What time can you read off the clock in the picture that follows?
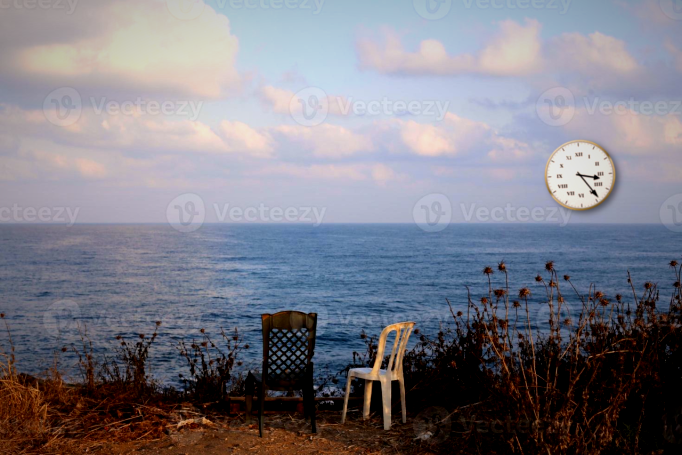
3:24
